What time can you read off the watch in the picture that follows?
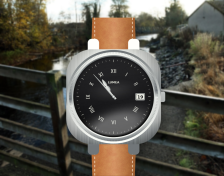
10:53
